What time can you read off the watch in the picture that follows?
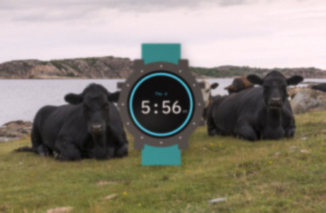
5:56
